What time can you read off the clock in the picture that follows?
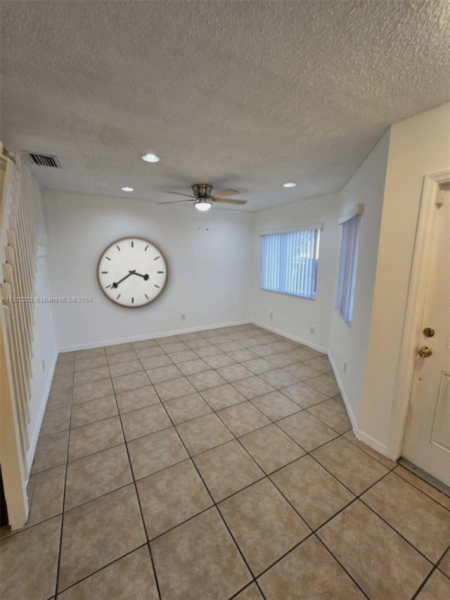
3:39
